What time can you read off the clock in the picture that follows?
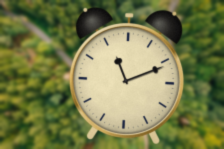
11:11
